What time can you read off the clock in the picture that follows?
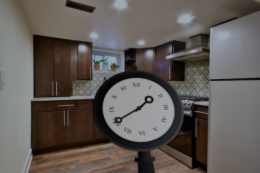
1:40
